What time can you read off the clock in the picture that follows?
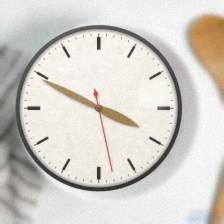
3:49:28
